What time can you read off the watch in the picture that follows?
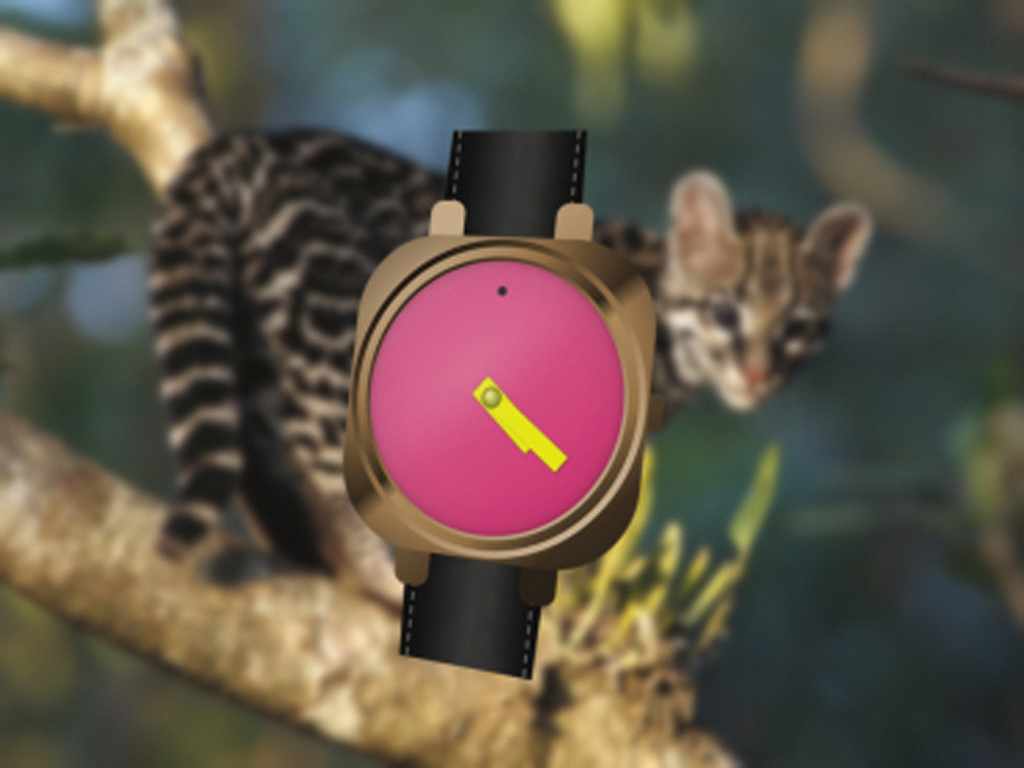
4:21
